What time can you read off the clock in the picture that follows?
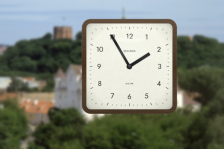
1:55
